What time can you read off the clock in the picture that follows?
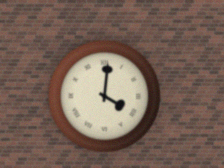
4:01
